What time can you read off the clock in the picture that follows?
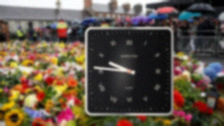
9:46
